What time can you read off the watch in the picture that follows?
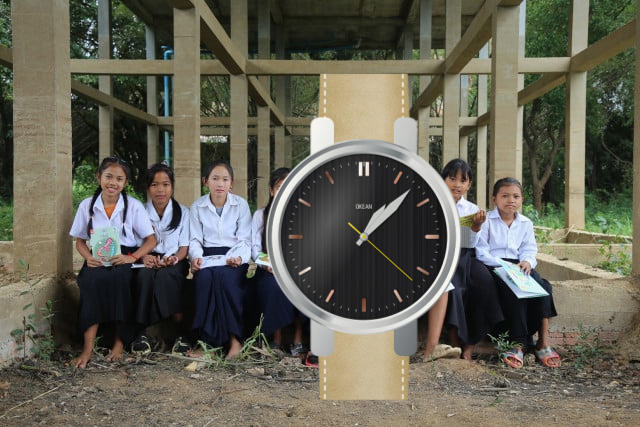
1:07:22
